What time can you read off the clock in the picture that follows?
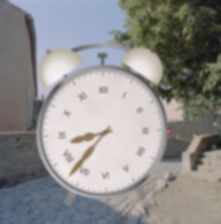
8:37
